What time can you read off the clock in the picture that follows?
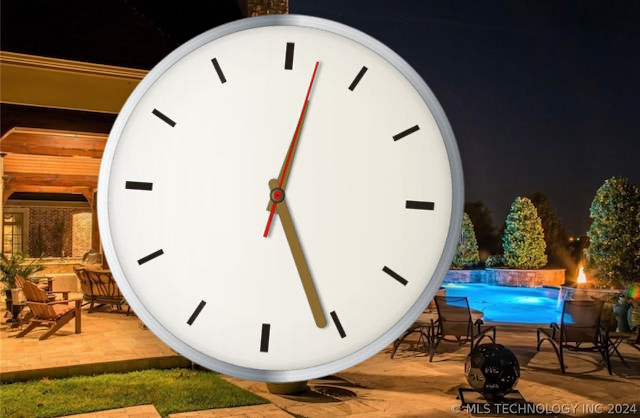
12:26:02
